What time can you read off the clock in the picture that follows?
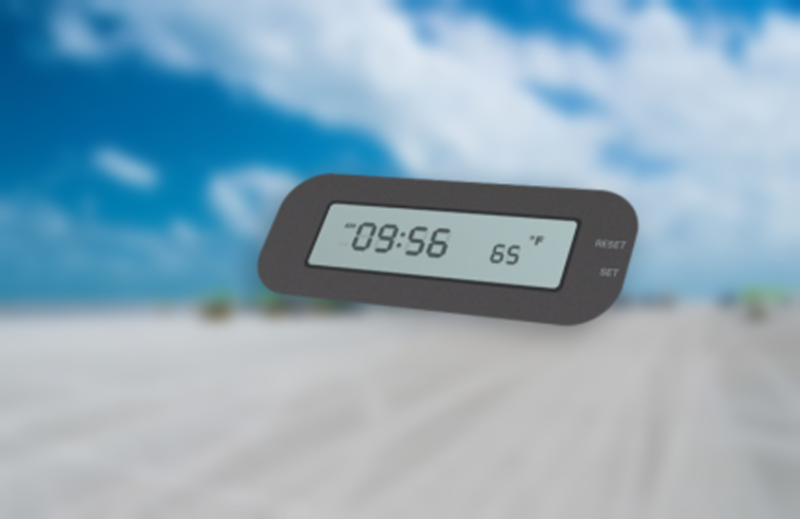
9:56
